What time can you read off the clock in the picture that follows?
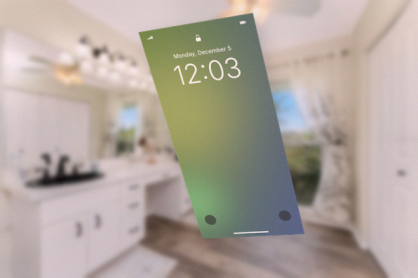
12:03
